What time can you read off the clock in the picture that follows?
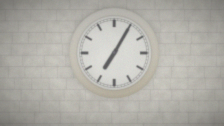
7:05
